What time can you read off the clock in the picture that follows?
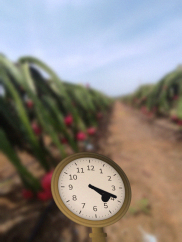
4:19
